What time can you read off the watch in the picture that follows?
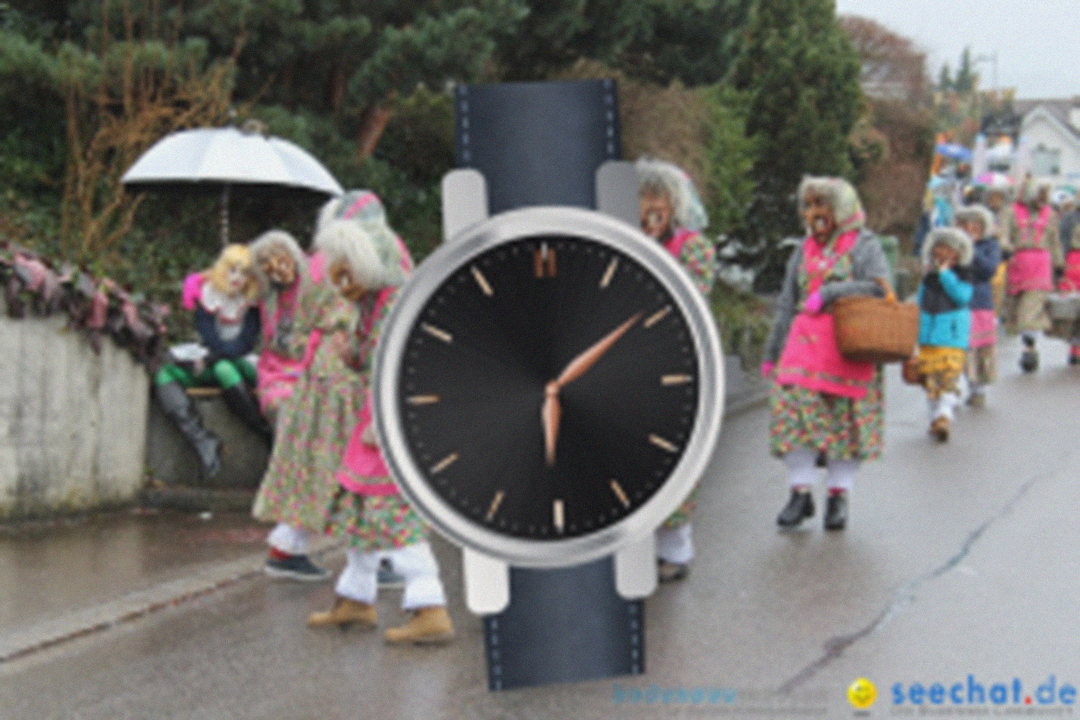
6:09
